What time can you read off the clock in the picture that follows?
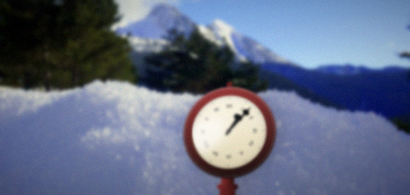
1:07
